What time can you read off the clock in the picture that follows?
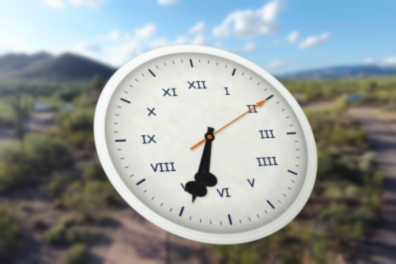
6:34:10
